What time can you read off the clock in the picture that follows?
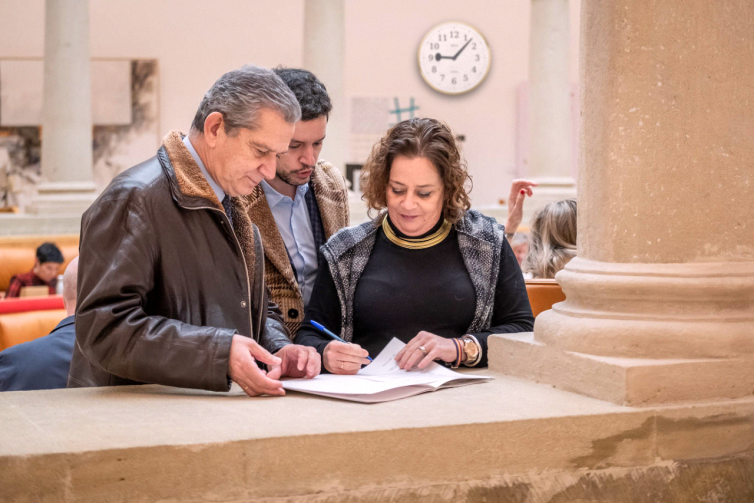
9:07
